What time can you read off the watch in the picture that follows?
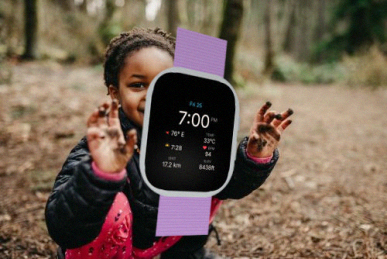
7:00
